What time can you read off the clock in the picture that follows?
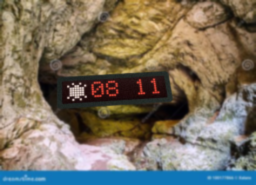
8:11
